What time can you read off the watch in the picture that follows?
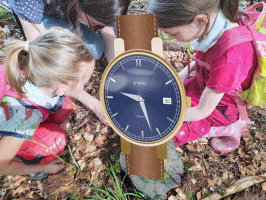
9:27
